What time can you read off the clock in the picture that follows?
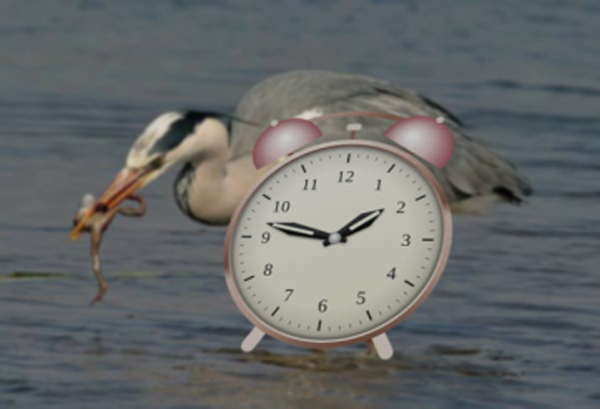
1:47
